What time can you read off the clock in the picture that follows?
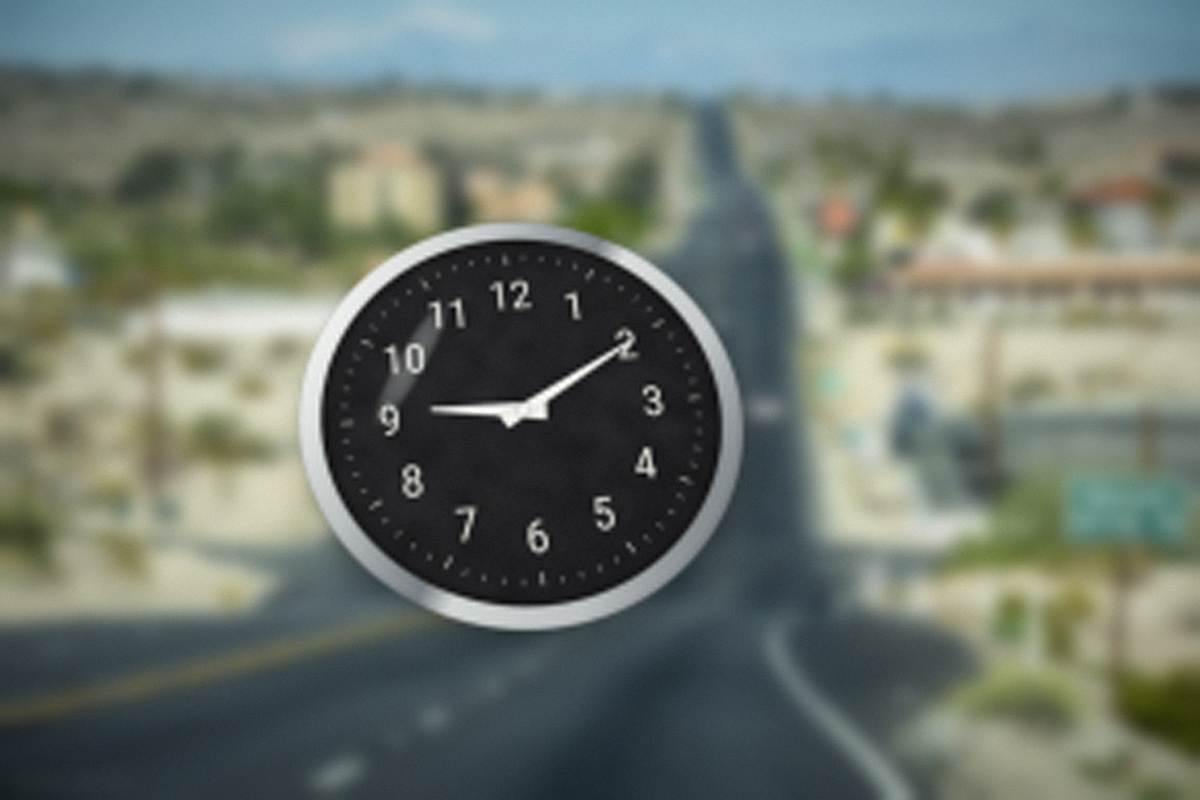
9:10
